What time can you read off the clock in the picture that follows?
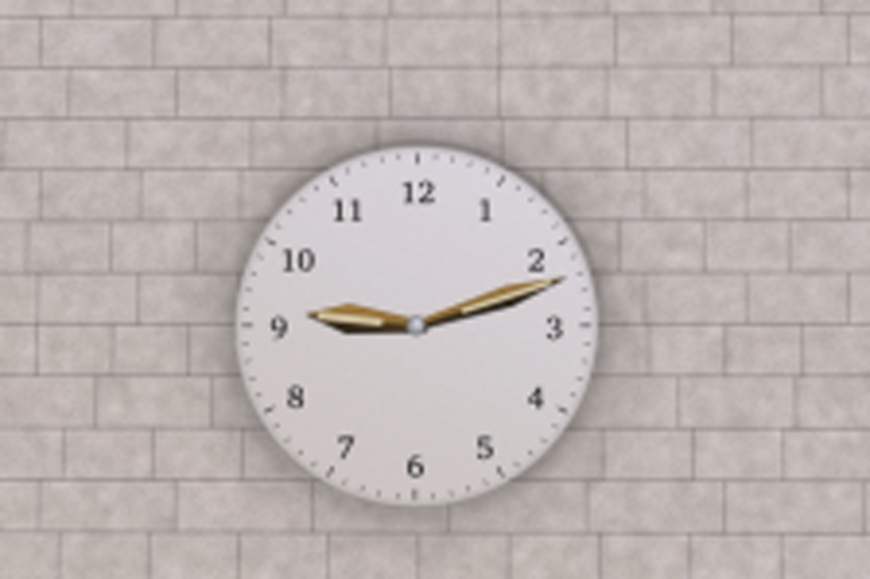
9:12
